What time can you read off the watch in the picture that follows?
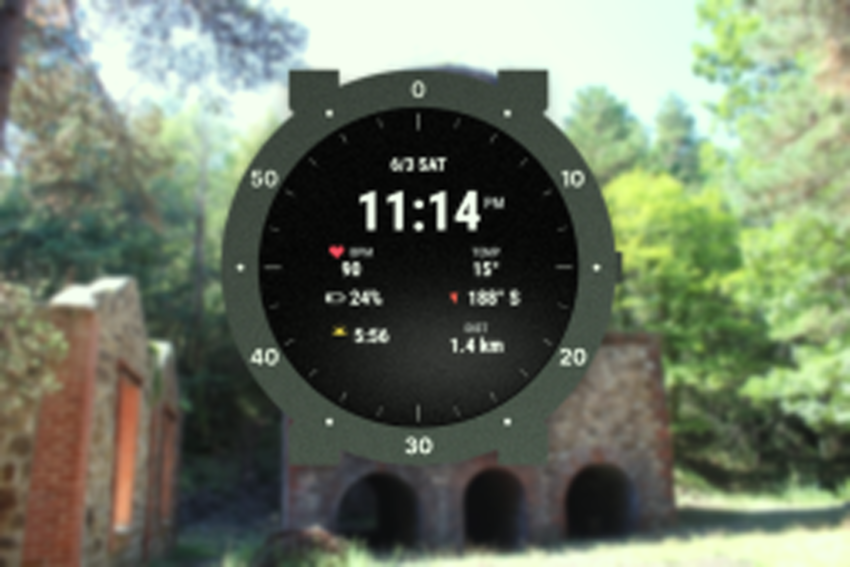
11:14
